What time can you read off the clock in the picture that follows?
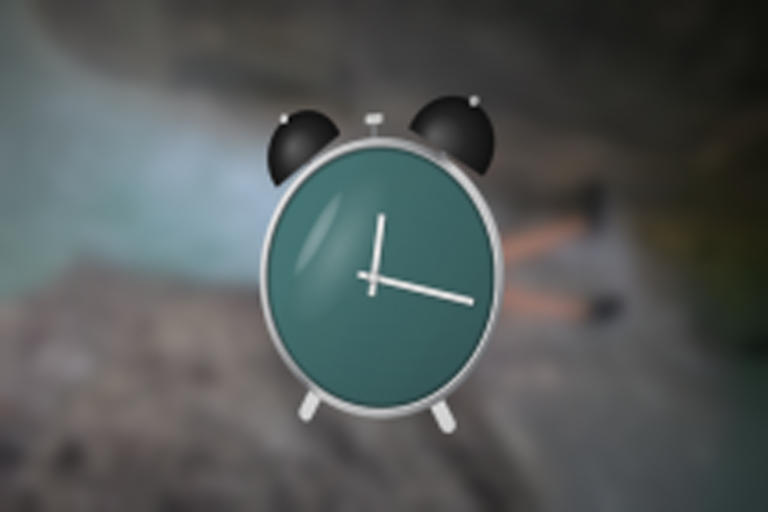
12:17
